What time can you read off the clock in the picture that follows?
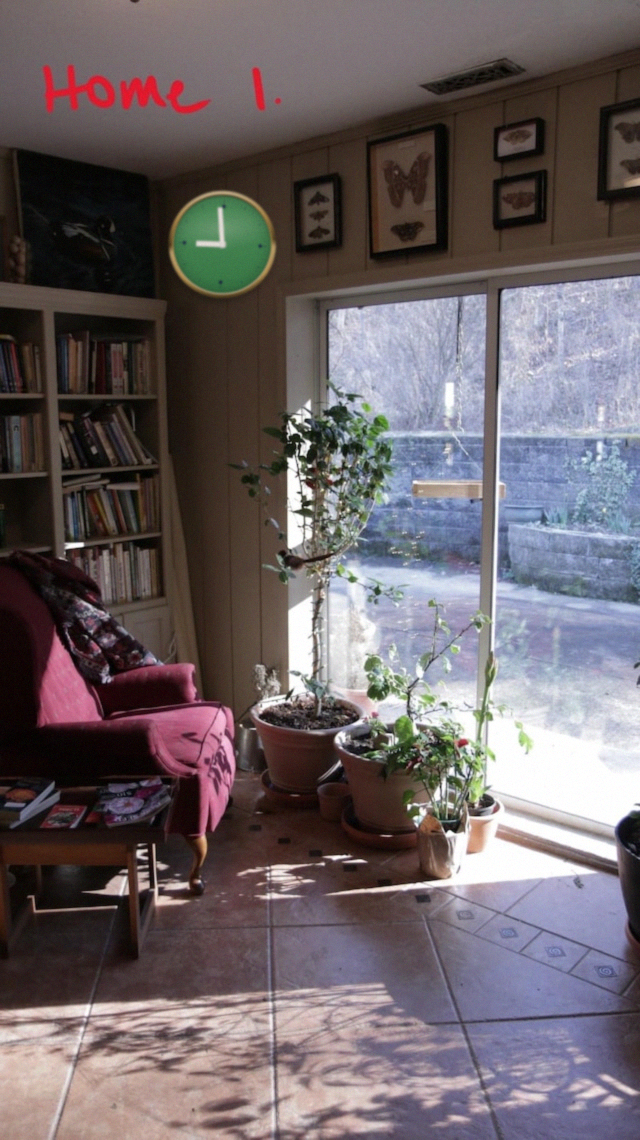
8:59
